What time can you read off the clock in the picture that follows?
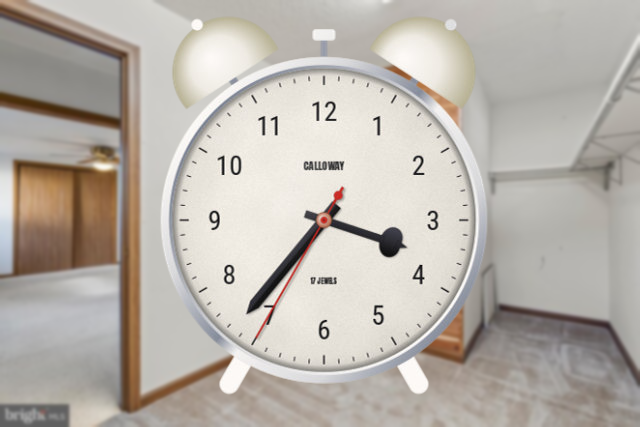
3:36:35
